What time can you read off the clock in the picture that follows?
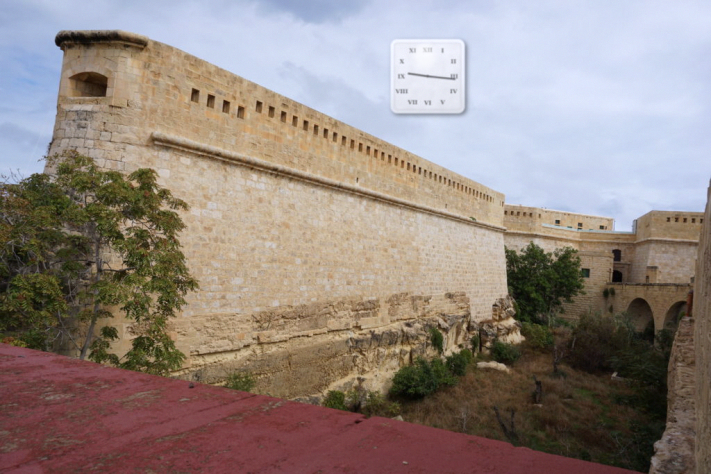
9:16
